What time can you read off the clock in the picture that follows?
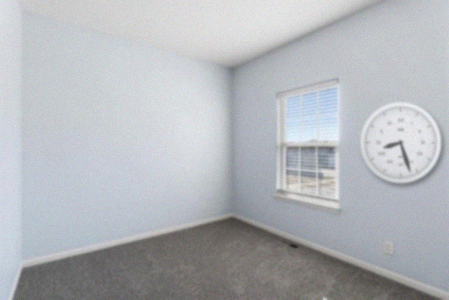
8:27
